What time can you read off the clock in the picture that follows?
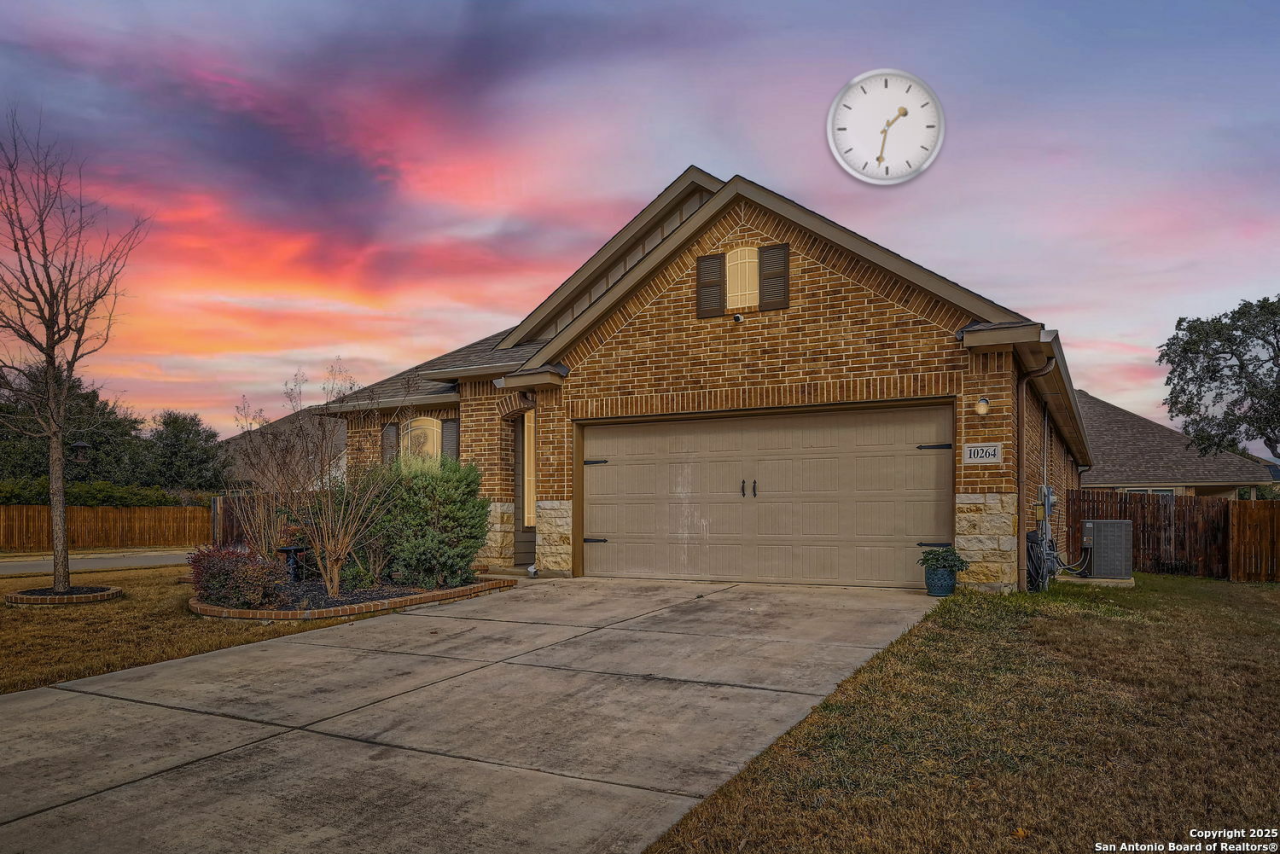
1:32
